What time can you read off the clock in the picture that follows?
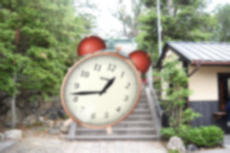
12:42
